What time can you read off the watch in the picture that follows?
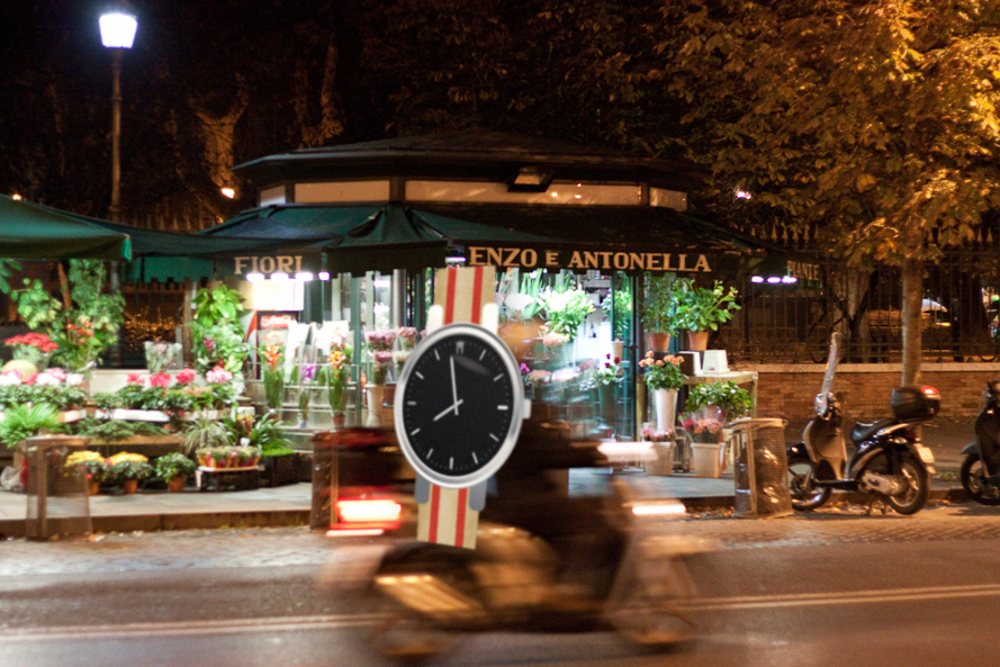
7:58
